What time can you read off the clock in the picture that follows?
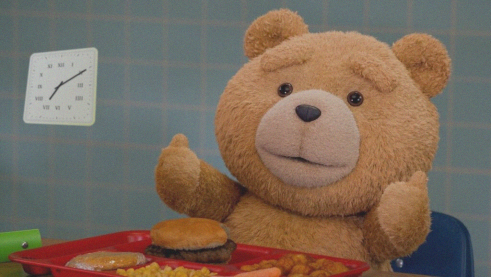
7:10
